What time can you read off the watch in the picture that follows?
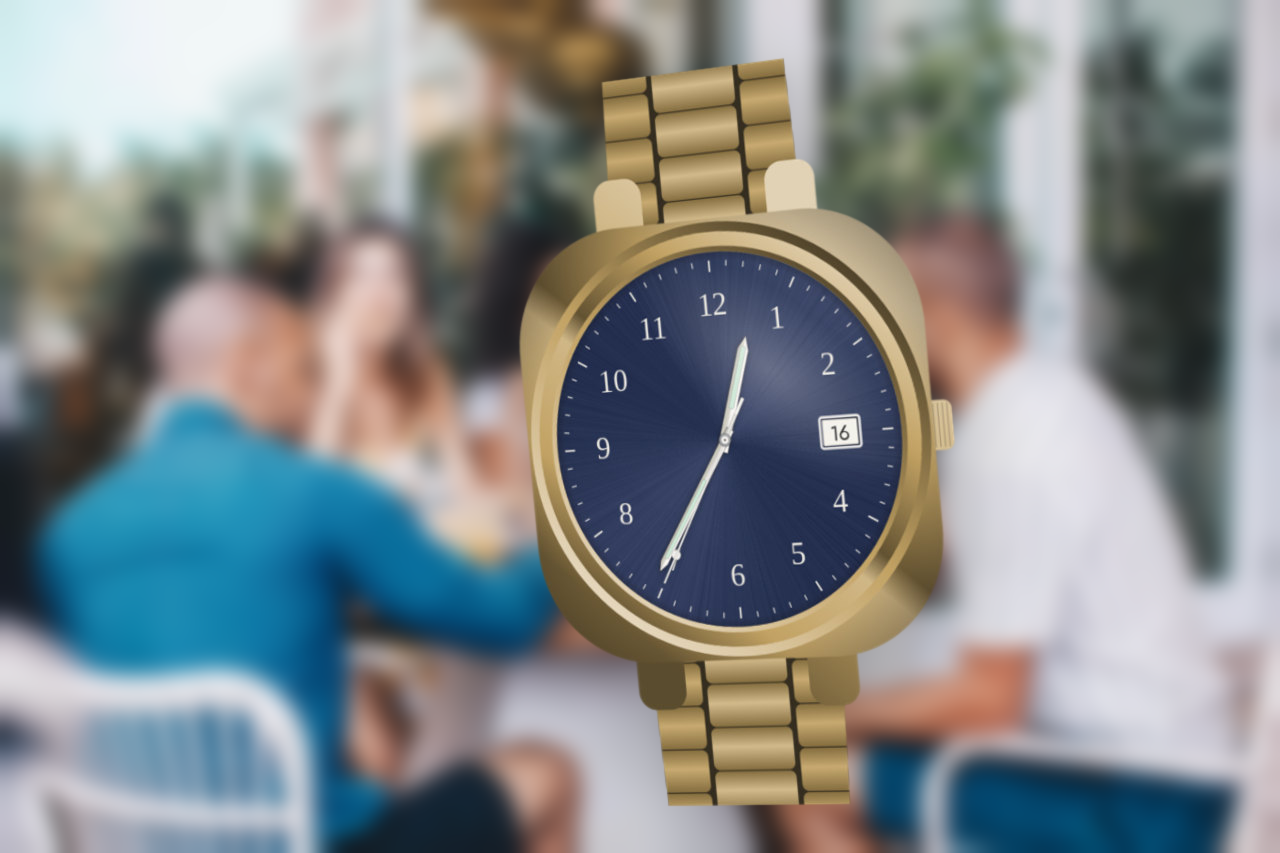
12:35:35
